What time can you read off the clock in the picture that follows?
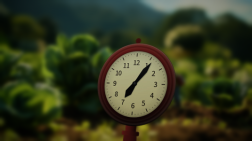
7:06
